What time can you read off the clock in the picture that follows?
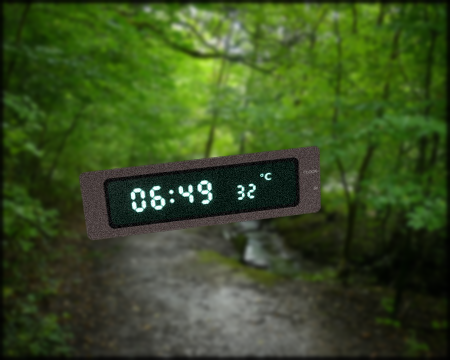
6:49
